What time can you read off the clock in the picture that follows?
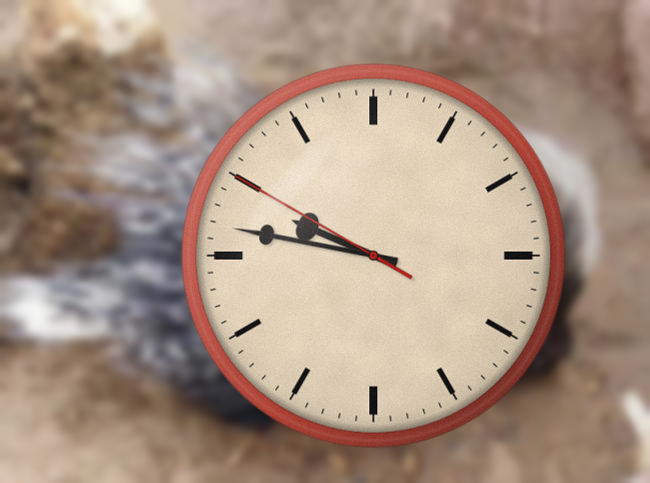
9:46:50
